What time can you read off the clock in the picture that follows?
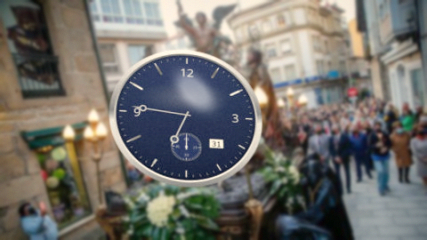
6:46
